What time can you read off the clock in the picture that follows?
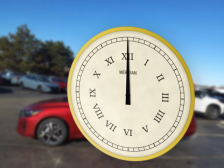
12:00
